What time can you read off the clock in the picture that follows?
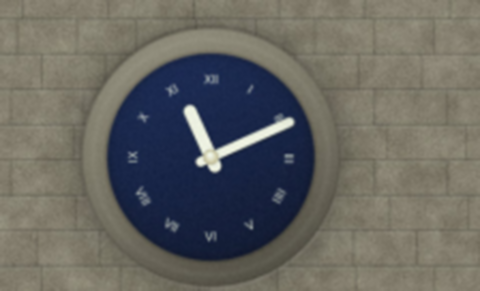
11:11
